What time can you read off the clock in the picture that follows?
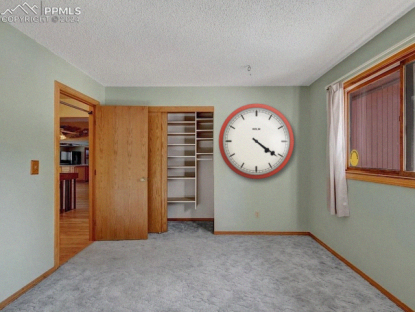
4:21
